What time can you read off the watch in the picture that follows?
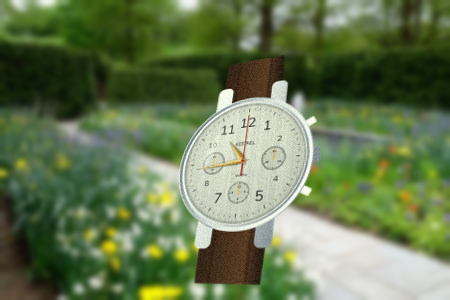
10:44
